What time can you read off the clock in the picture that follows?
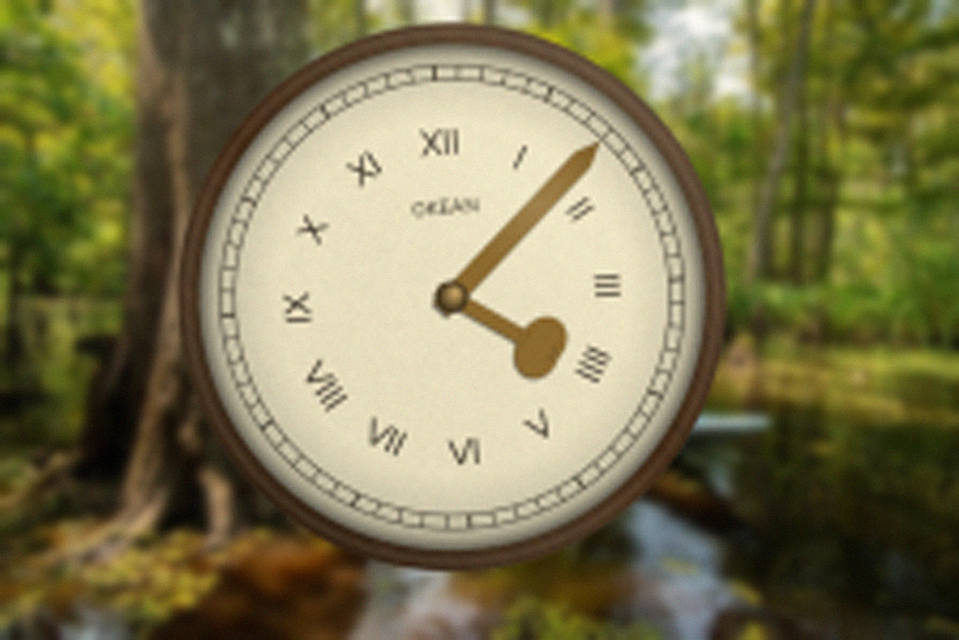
4:08
